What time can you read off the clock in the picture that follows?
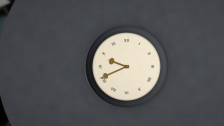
9:41
